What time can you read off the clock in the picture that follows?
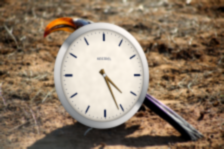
4:26
